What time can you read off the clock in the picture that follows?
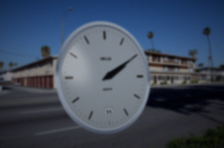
2:10
